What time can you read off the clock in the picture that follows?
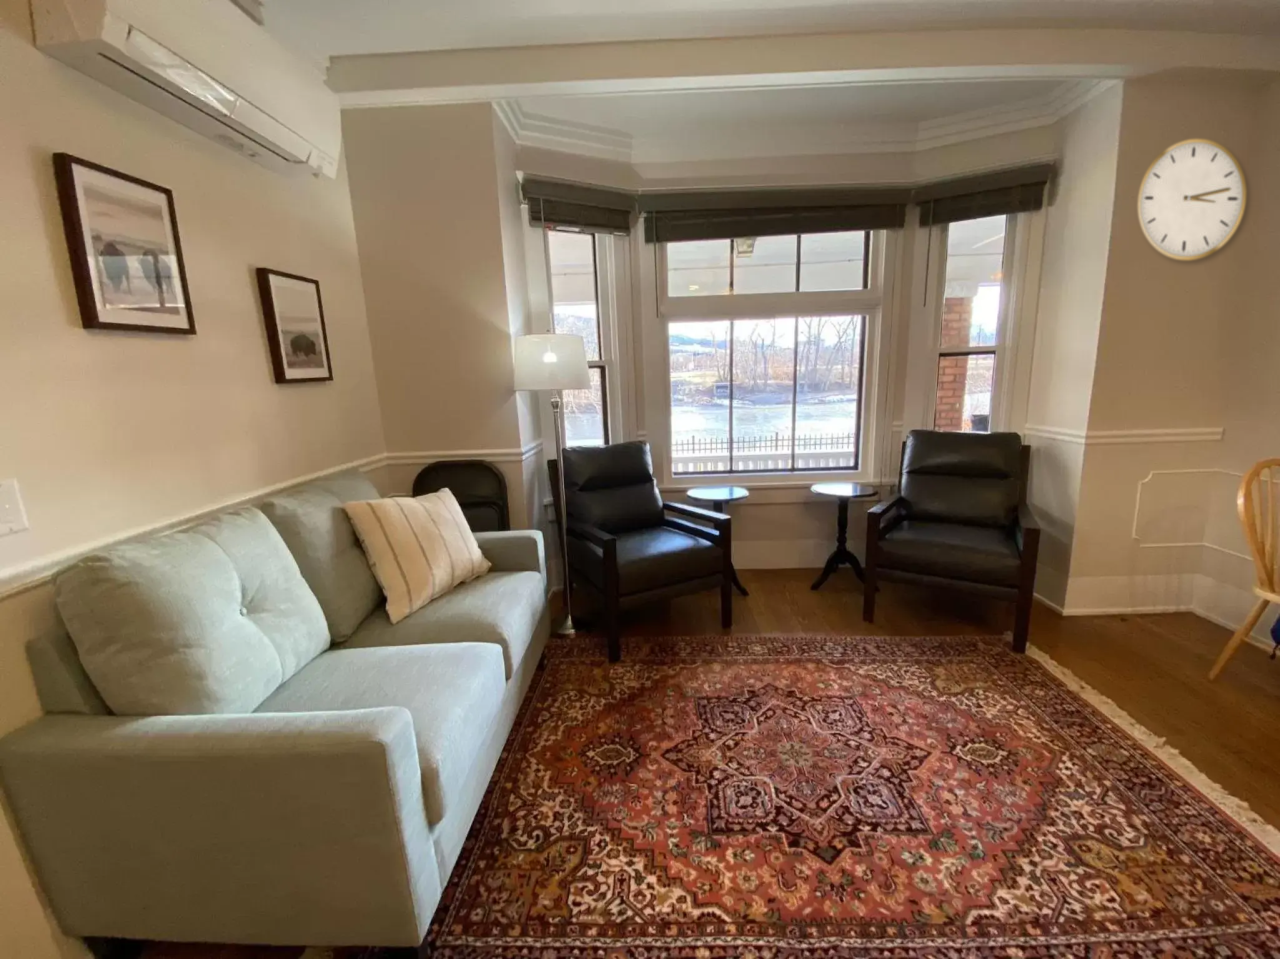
3:13
